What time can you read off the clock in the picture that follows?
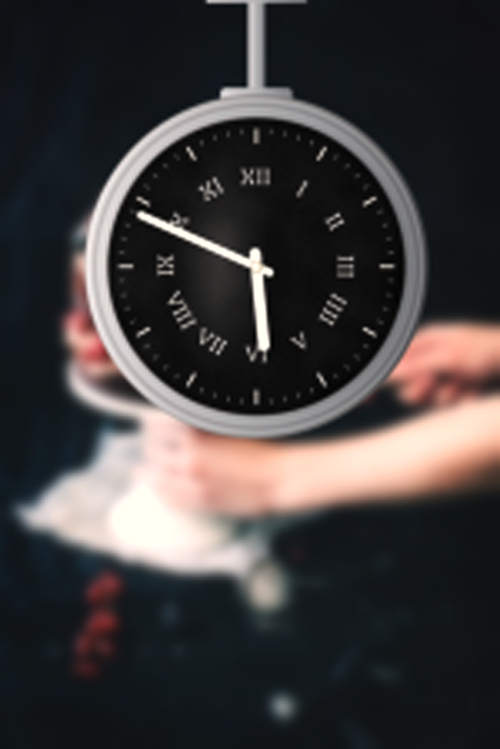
5:49
